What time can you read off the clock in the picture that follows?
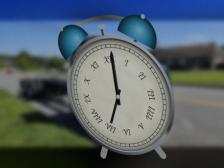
7:01
